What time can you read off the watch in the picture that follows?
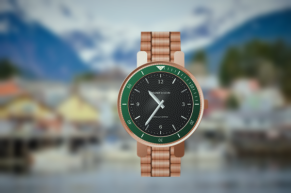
10:36
